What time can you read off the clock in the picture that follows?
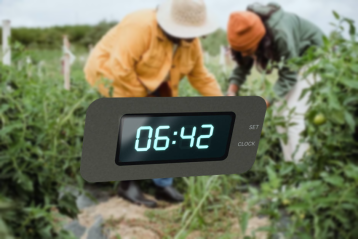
6:42
